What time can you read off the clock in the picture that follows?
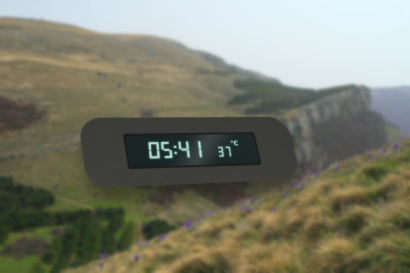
5:41
